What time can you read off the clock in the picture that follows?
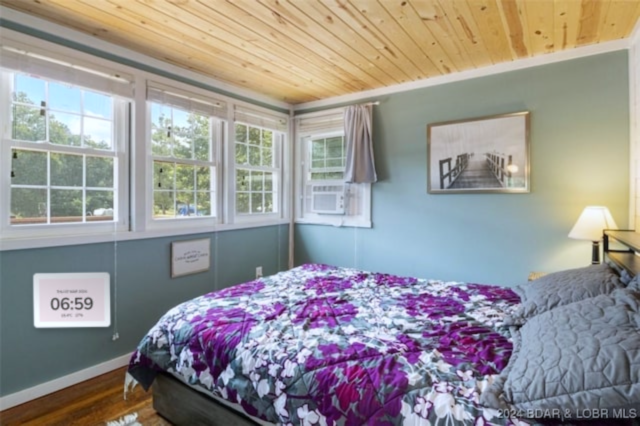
6:59
